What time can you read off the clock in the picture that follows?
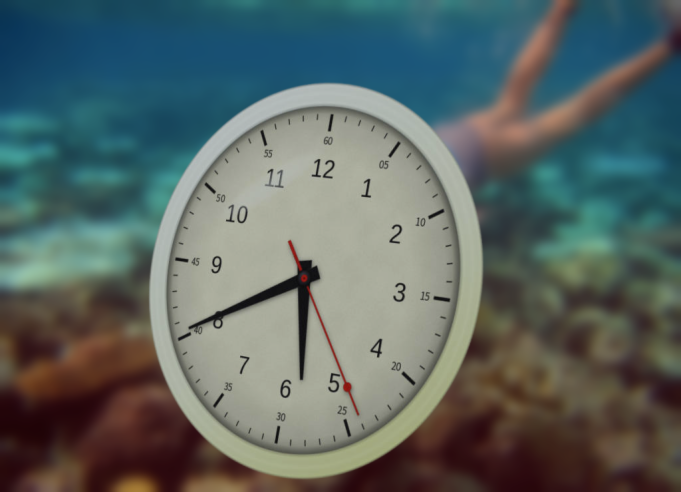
5:40:24
